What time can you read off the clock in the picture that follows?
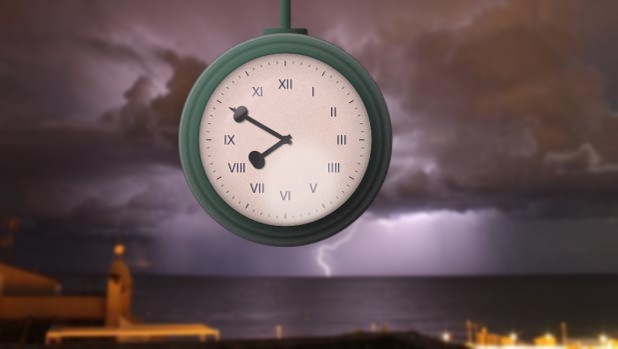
7:50
